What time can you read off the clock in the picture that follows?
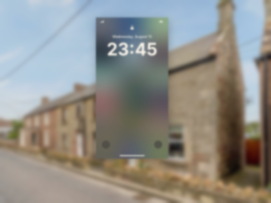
23:45
